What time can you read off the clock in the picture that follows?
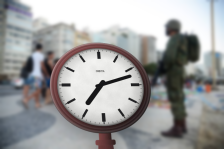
7:12
